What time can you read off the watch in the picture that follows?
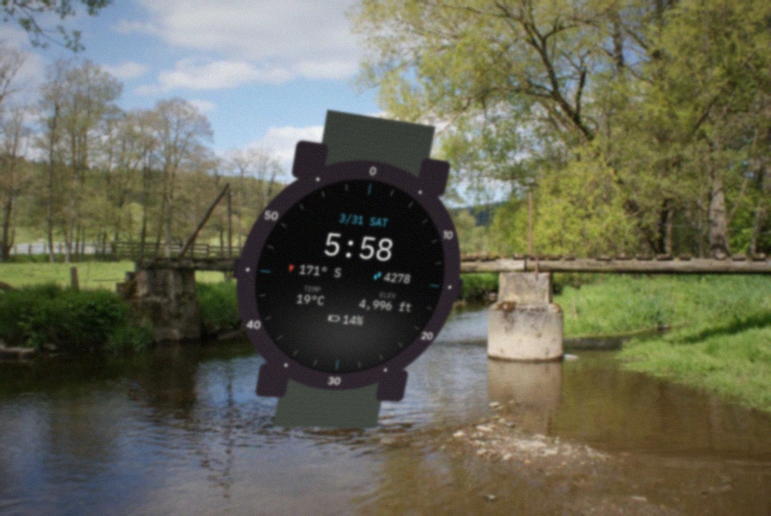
5:58
